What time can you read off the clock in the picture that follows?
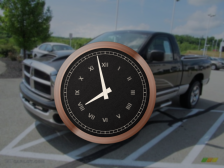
7:58
